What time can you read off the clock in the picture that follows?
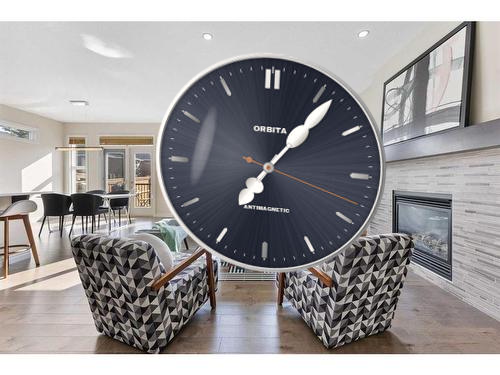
7:06:18
